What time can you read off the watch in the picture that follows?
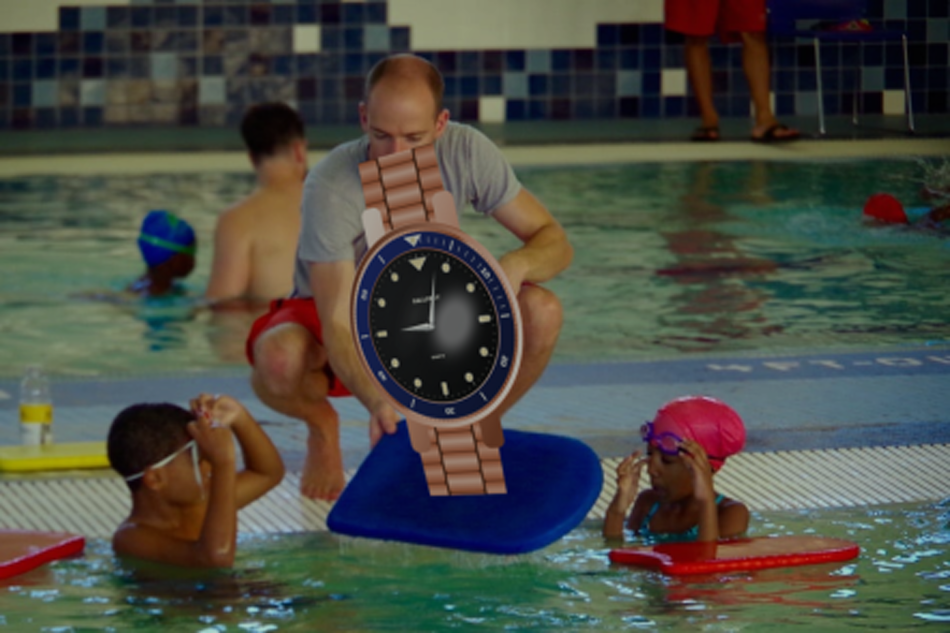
9:03
